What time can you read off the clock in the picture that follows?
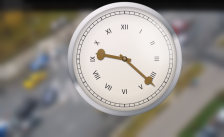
9:22
